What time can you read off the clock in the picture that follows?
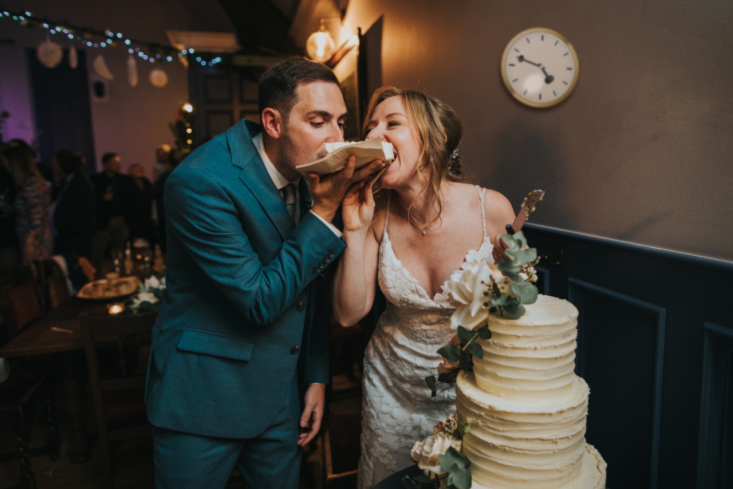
4:48
